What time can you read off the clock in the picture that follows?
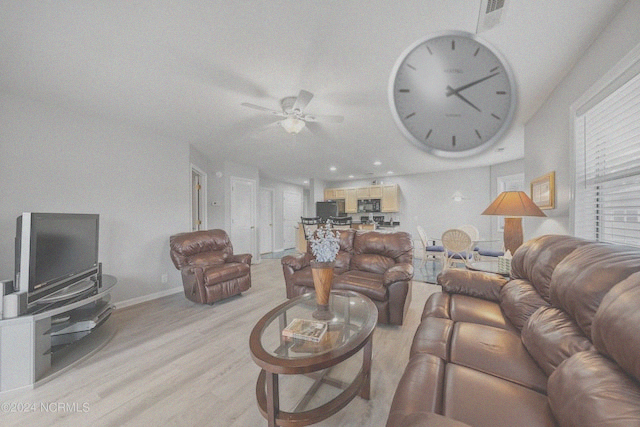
4:11
